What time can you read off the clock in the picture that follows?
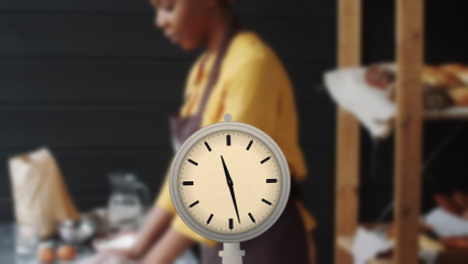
11:28
